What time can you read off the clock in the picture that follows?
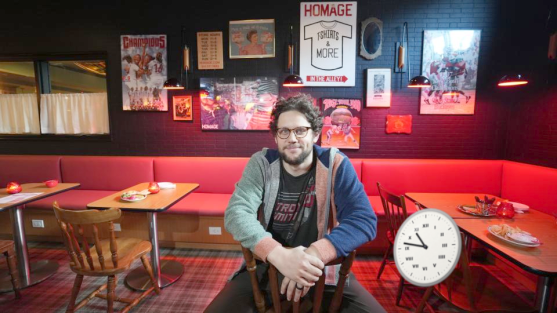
10:47
